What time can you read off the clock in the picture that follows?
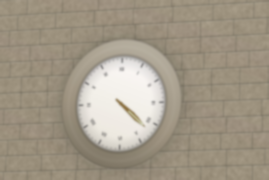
4:22
